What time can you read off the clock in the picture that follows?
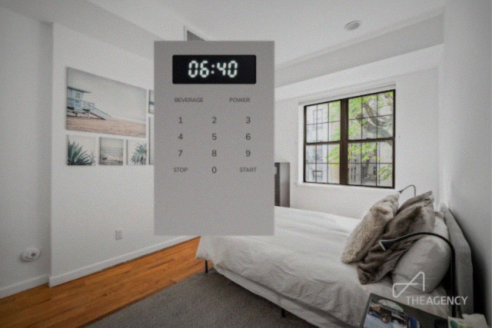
6:40
